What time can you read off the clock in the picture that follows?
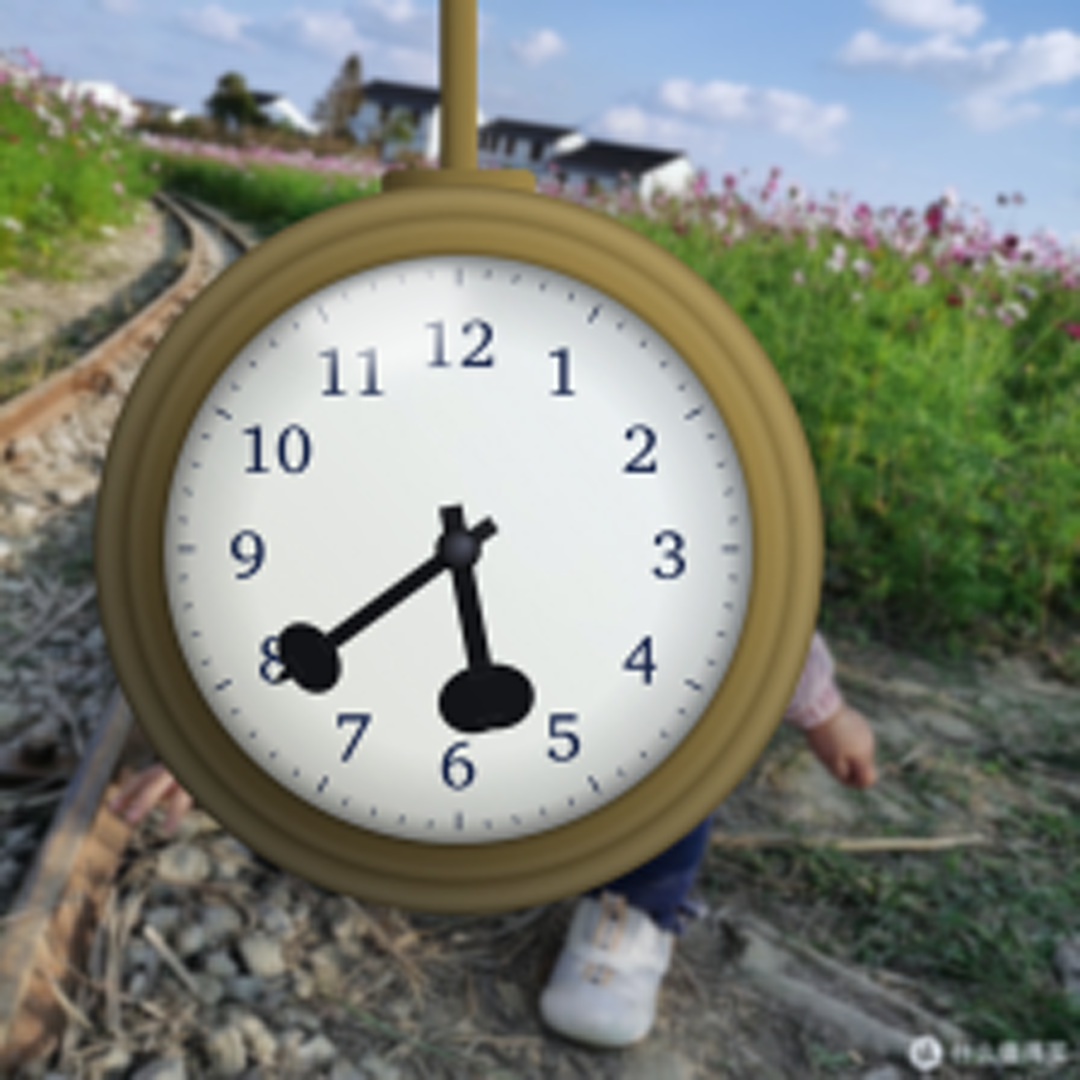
5:39
